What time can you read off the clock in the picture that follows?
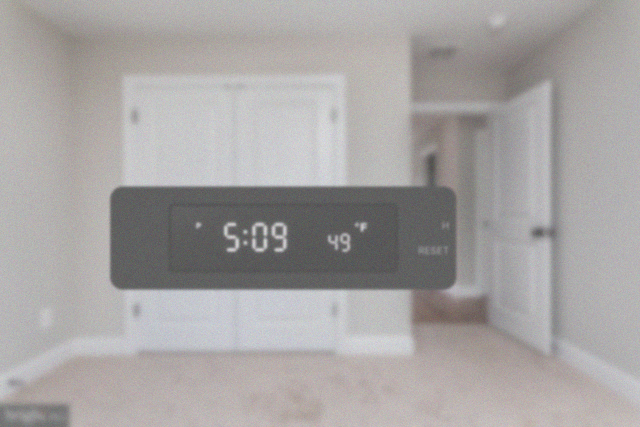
5:09
